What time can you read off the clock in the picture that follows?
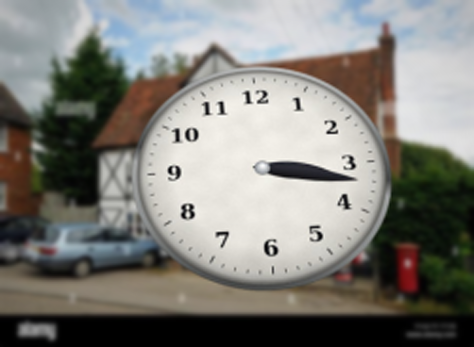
3:17
